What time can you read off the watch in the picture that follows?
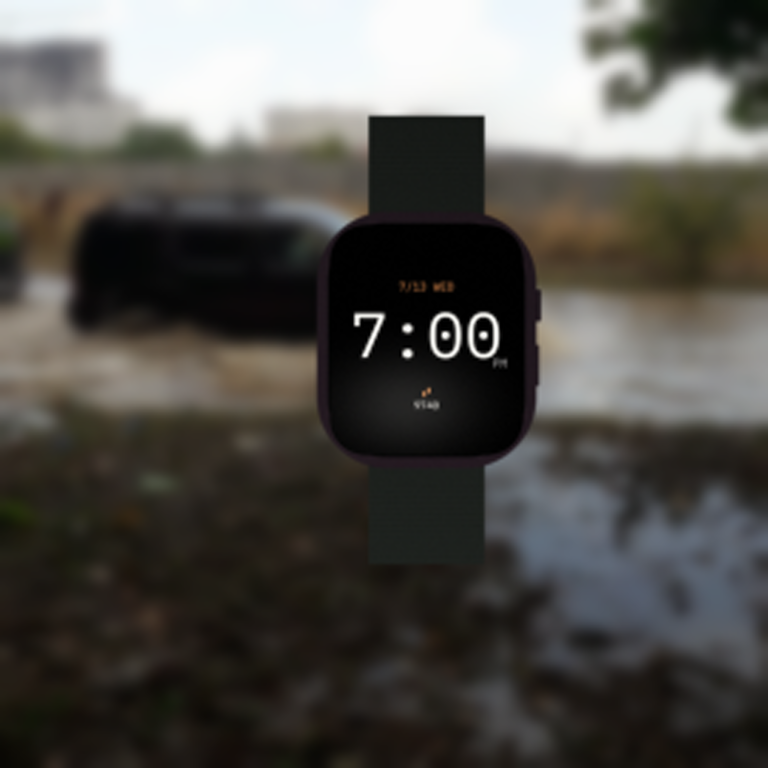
7:00
